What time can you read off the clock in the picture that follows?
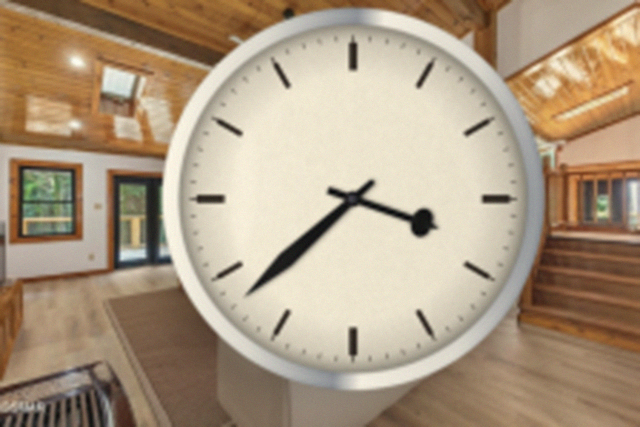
3:38
